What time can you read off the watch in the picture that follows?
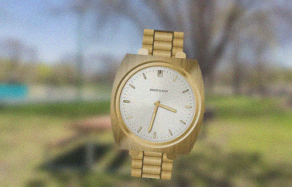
3:32
